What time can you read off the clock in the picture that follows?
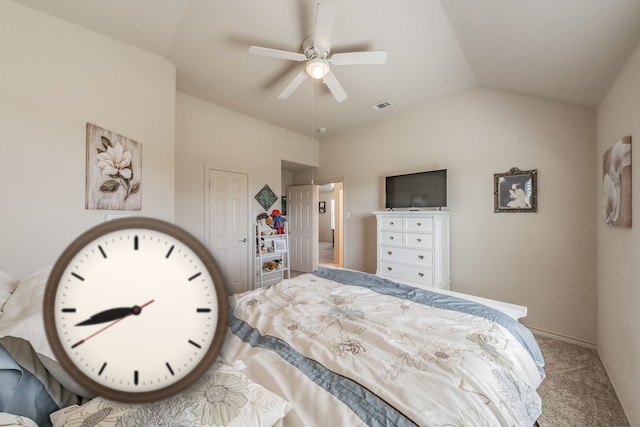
8:42:40
